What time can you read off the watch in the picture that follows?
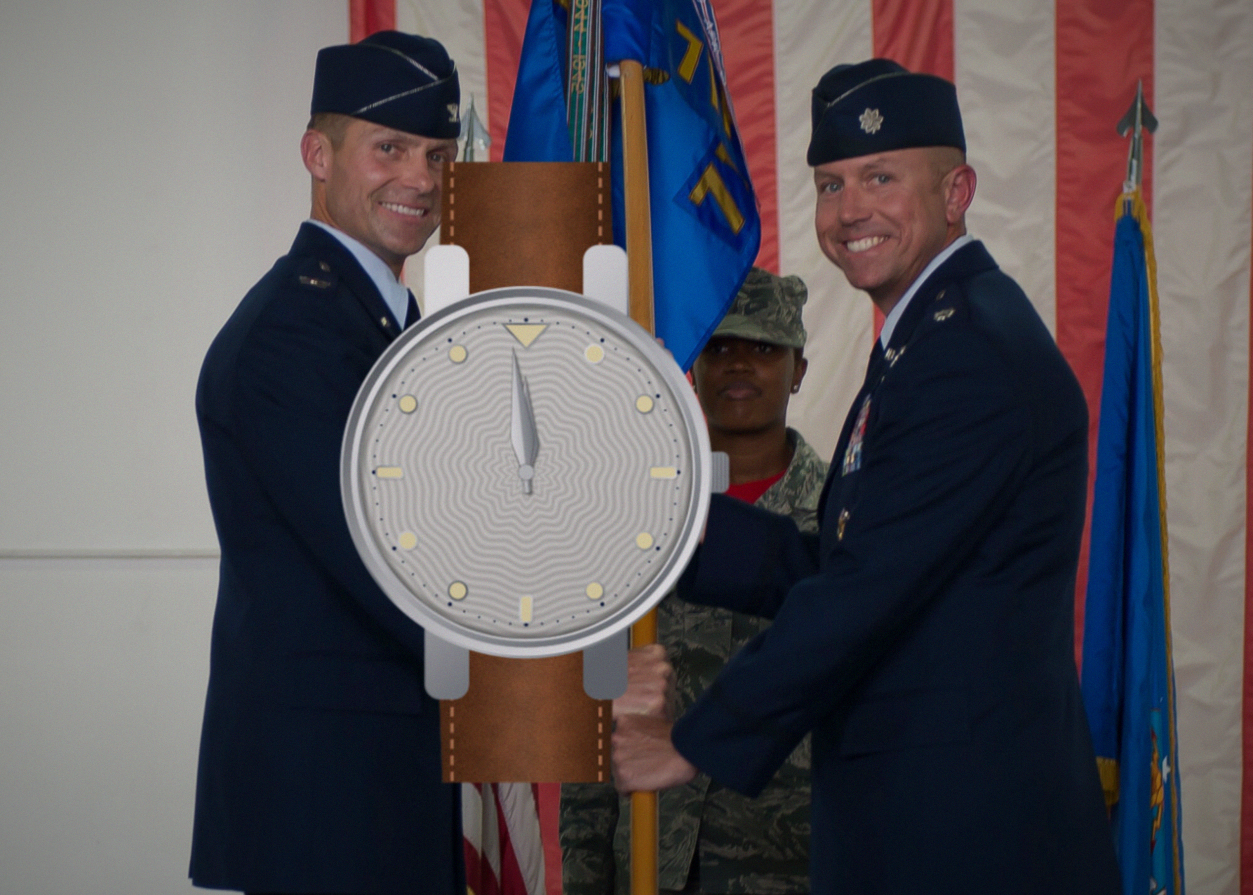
11:59
